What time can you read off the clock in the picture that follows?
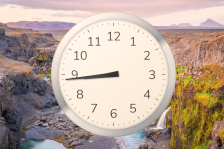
8:44
